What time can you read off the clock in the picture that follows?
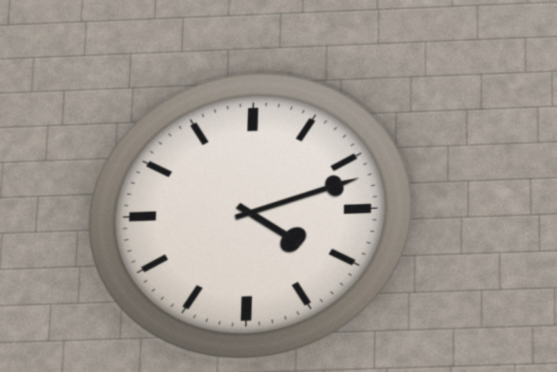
4:12
